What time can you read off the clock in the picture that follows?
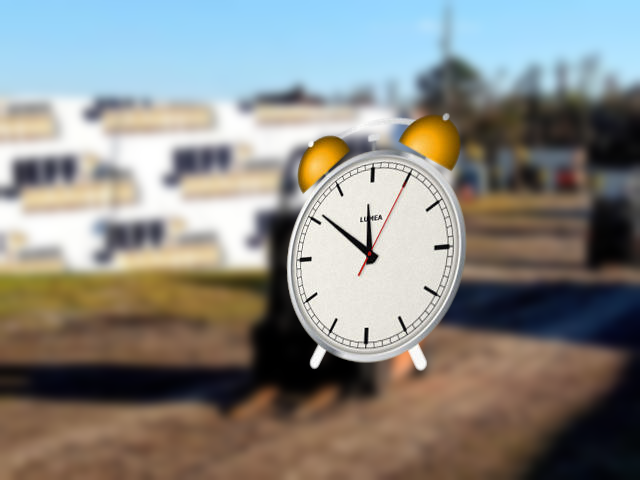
11:51:05
